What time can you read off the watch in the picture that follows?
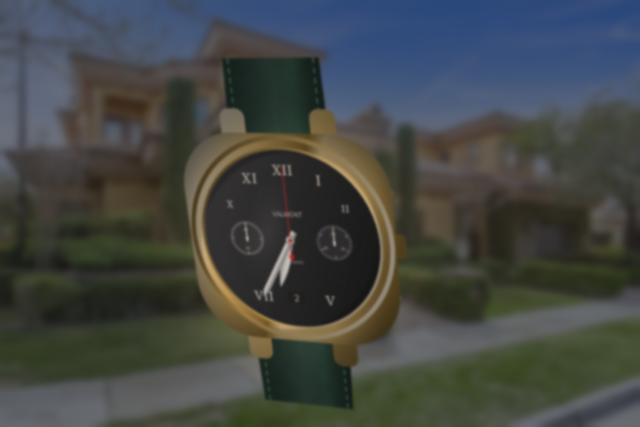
6:35
